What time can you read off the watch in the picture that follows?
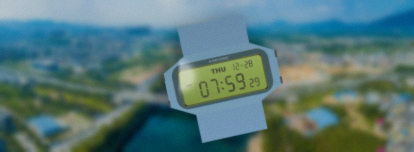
7:59
